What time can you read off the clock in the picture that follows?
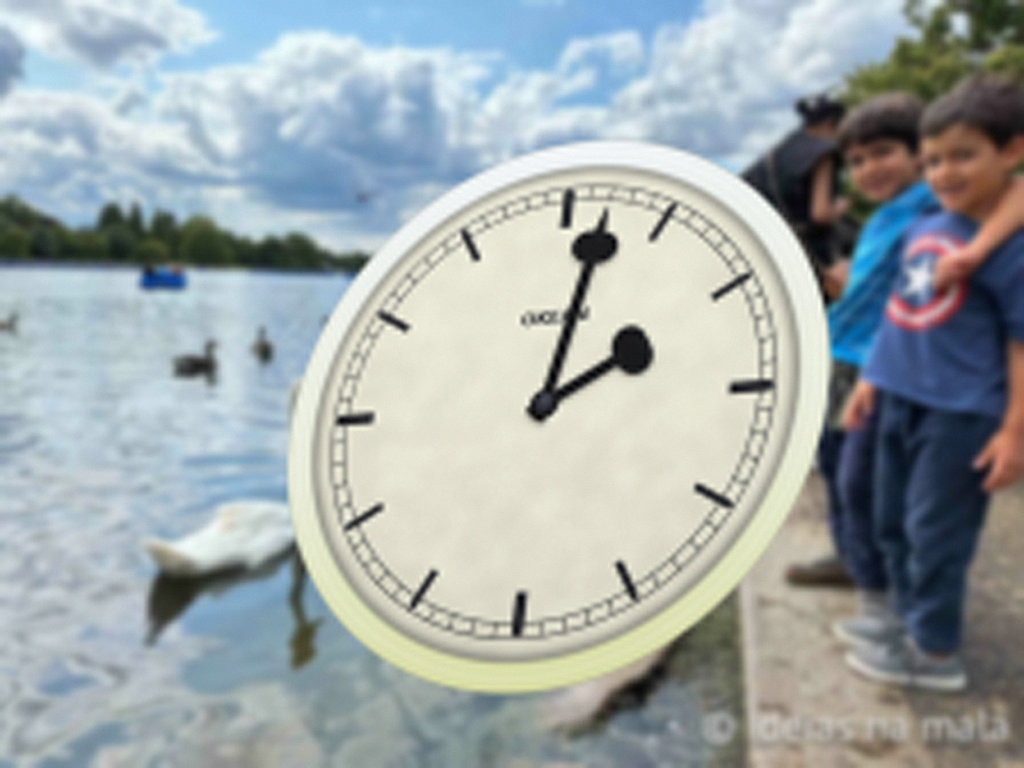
2:02
